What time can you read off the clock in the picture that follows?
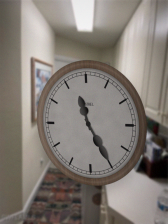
11:25
